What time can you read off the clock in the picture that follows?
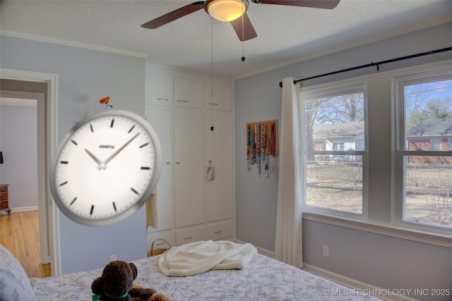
10:07
